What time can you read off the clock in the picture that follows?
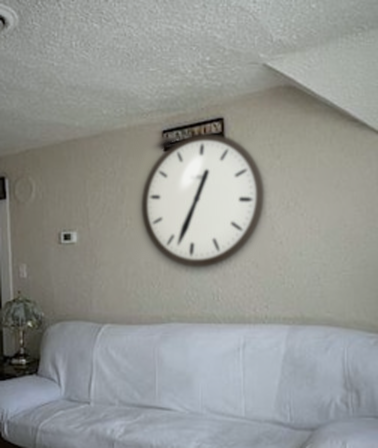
12:33
